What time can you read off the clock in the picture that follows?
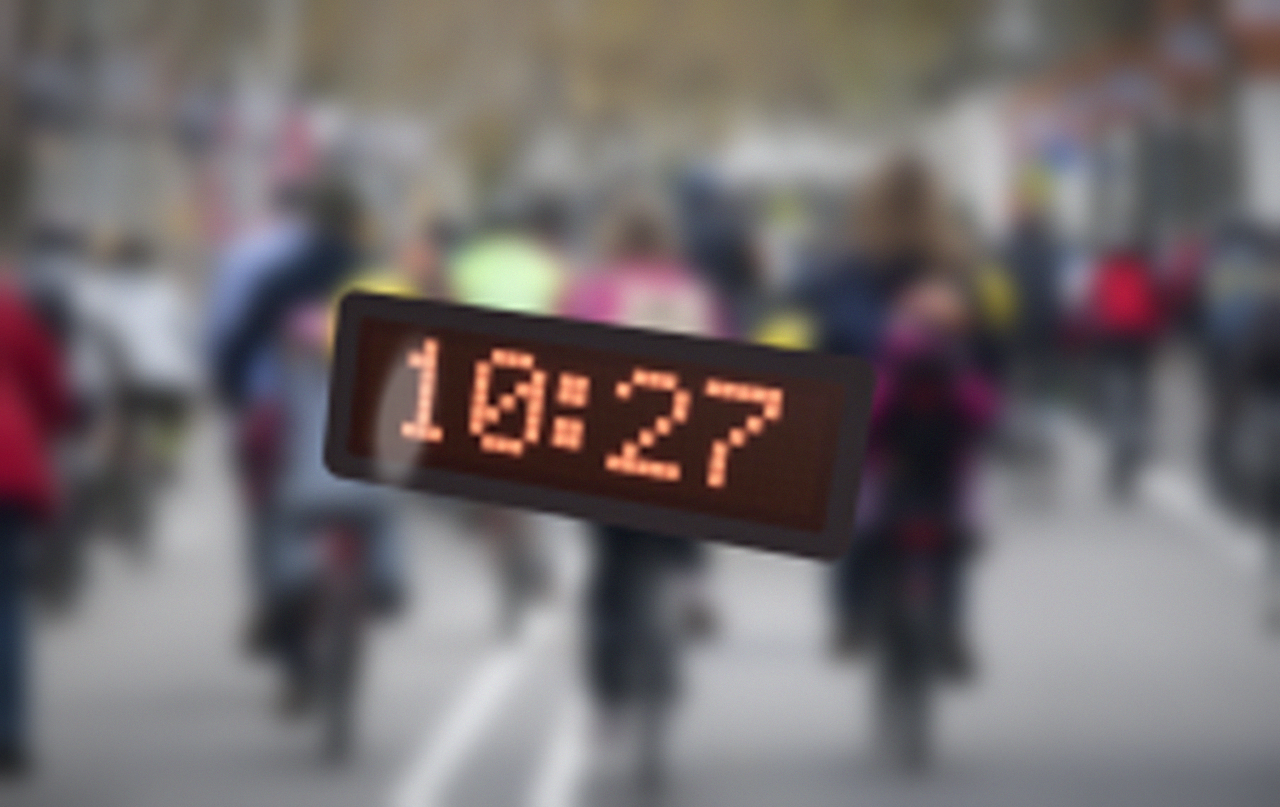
10:27
